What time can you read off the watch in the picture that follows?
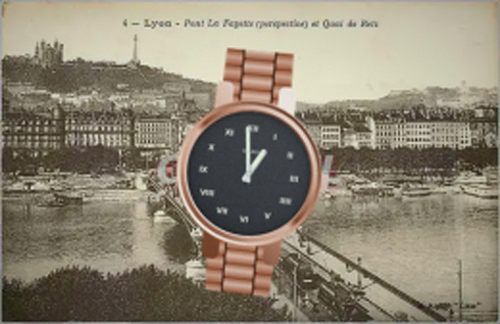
12:59
